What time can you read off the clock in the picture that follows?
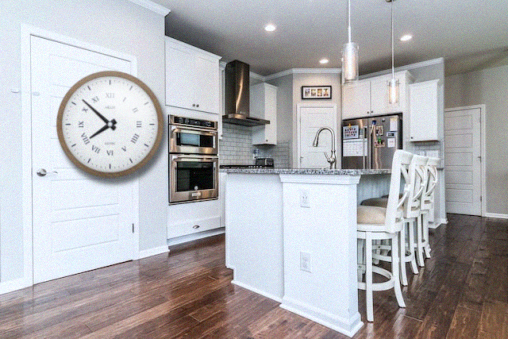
7:52
